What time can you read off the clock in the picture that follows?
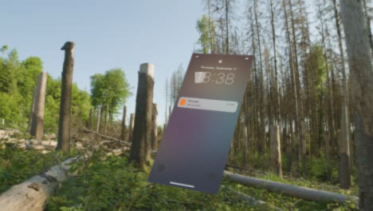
18:38
